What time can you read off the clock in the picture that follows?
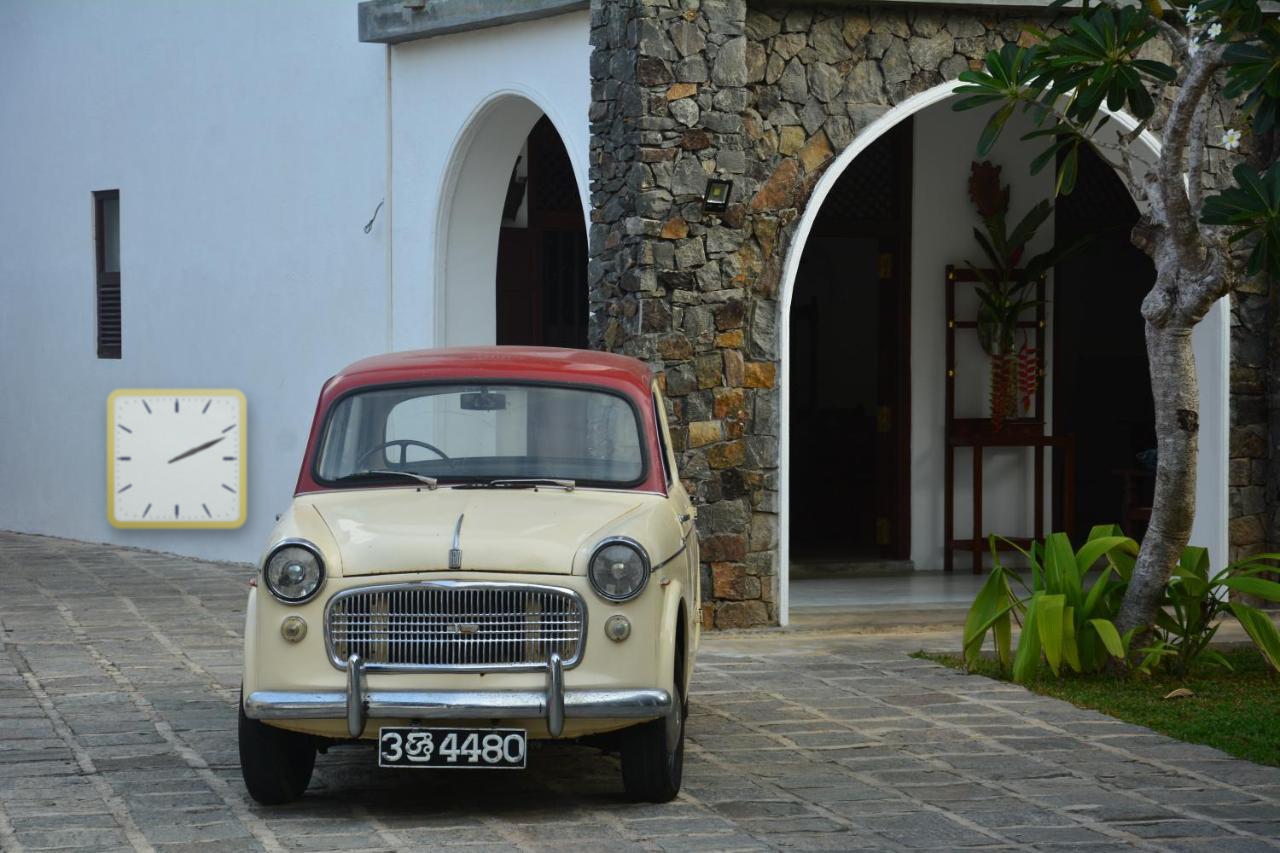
2:11
